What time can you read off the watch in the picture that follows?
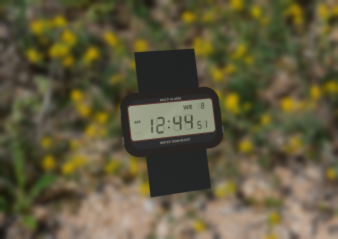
12:44
